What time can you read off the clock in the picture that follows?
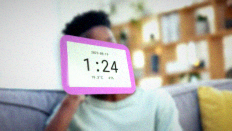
1:24
